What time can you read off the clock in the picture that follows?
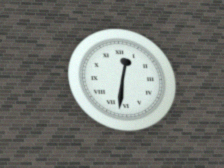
12:32
